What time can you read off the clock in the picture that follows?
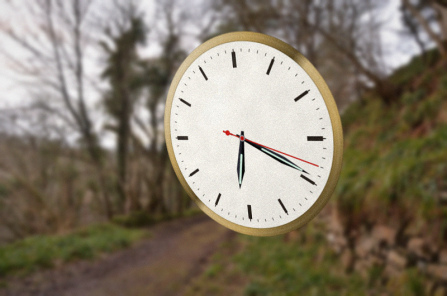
6:19:18
